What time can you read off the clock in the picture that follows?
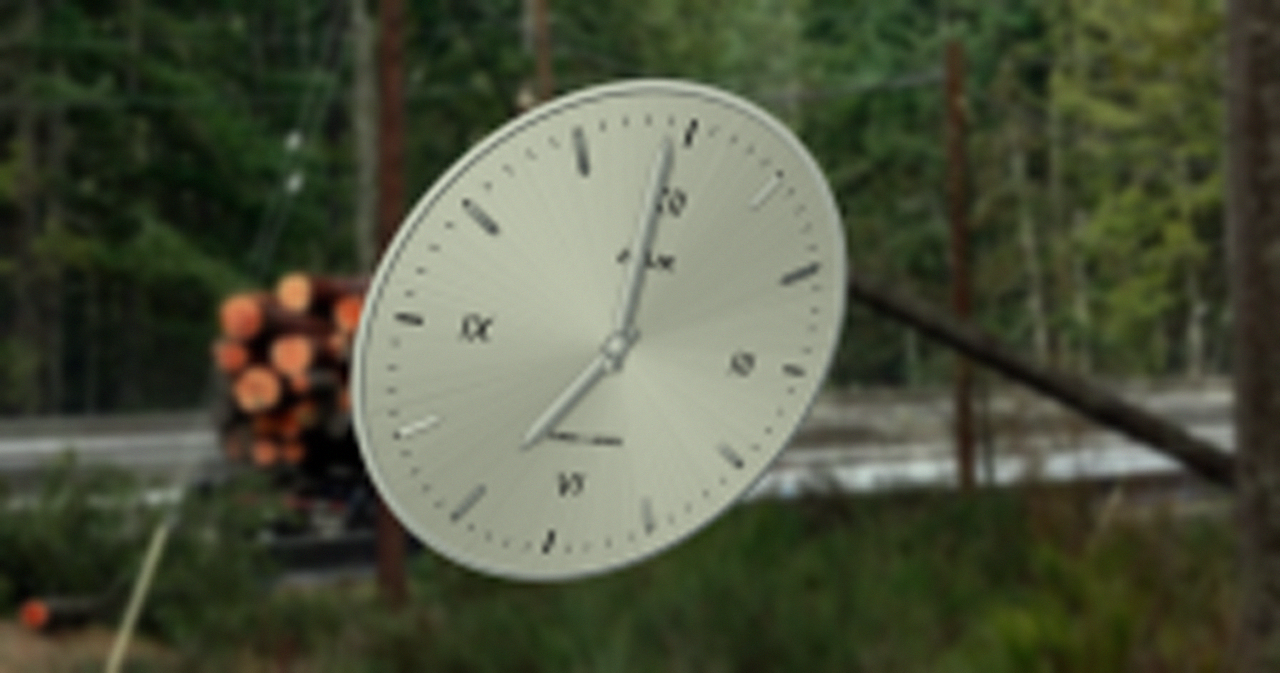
6:59
